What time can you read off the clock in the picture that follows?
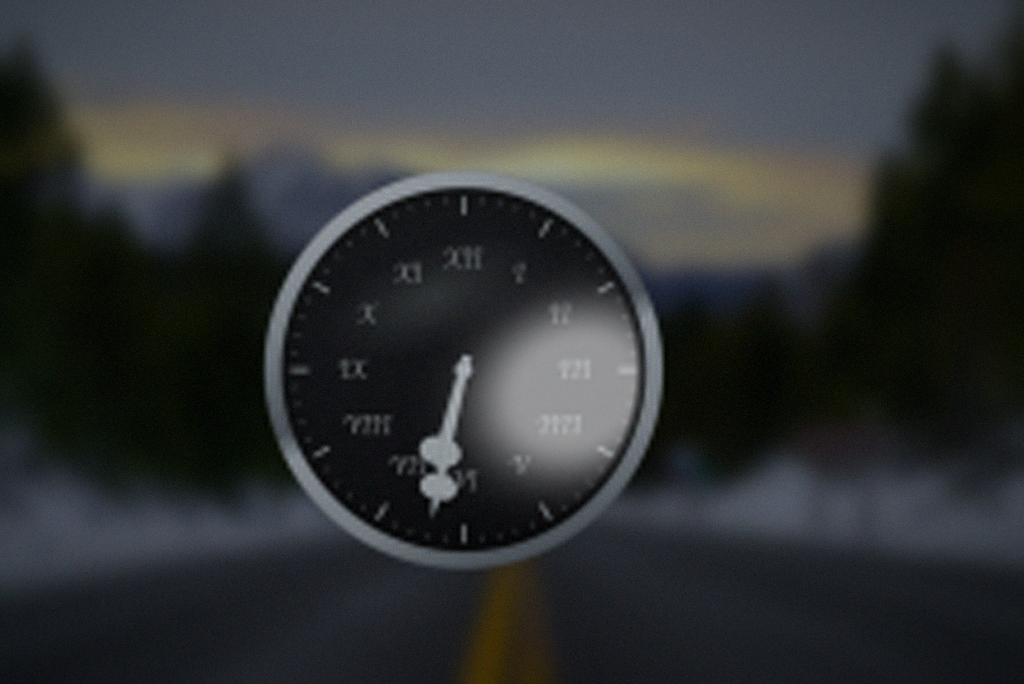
6:32
